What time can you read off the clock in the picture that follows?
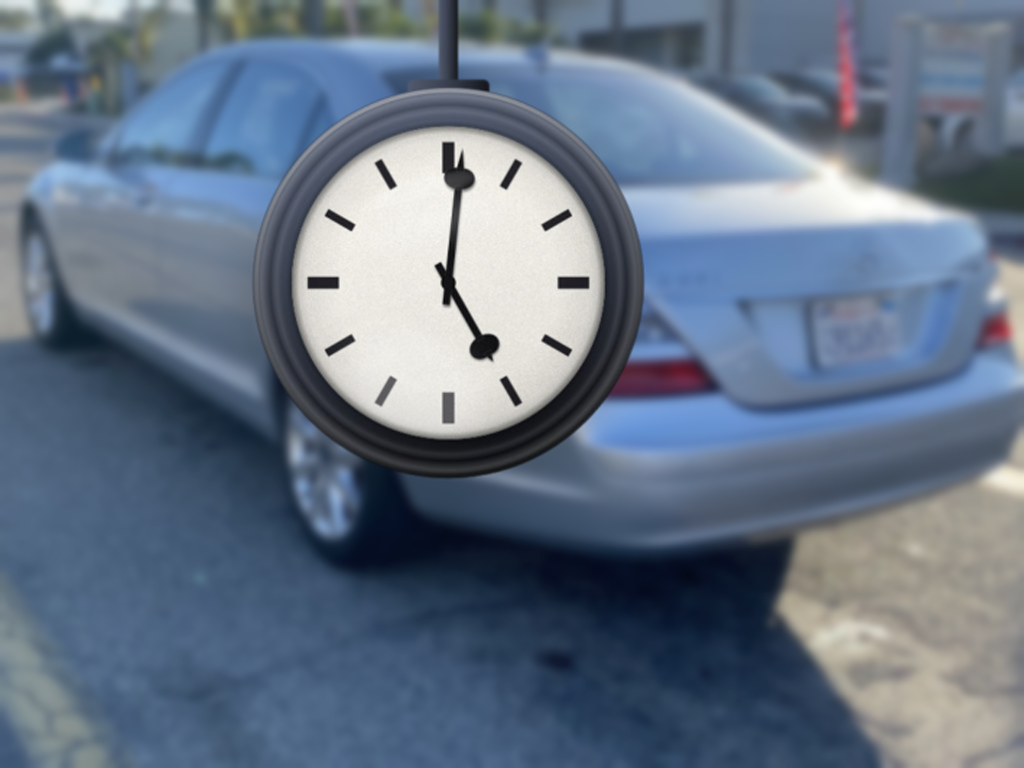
5:01
